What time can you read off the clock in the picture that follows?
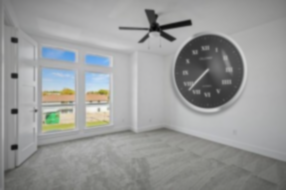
7:38
